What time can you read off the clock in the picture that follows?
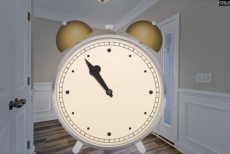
10:54
